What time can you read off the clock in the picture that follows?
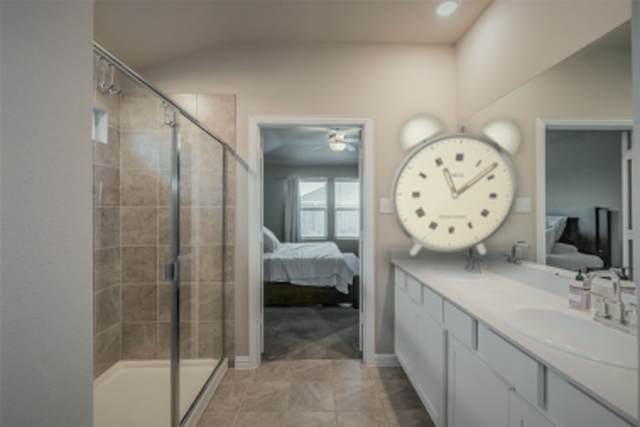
11:08
